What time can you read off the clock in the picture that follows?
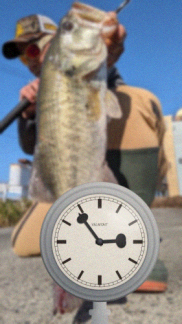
2:54
